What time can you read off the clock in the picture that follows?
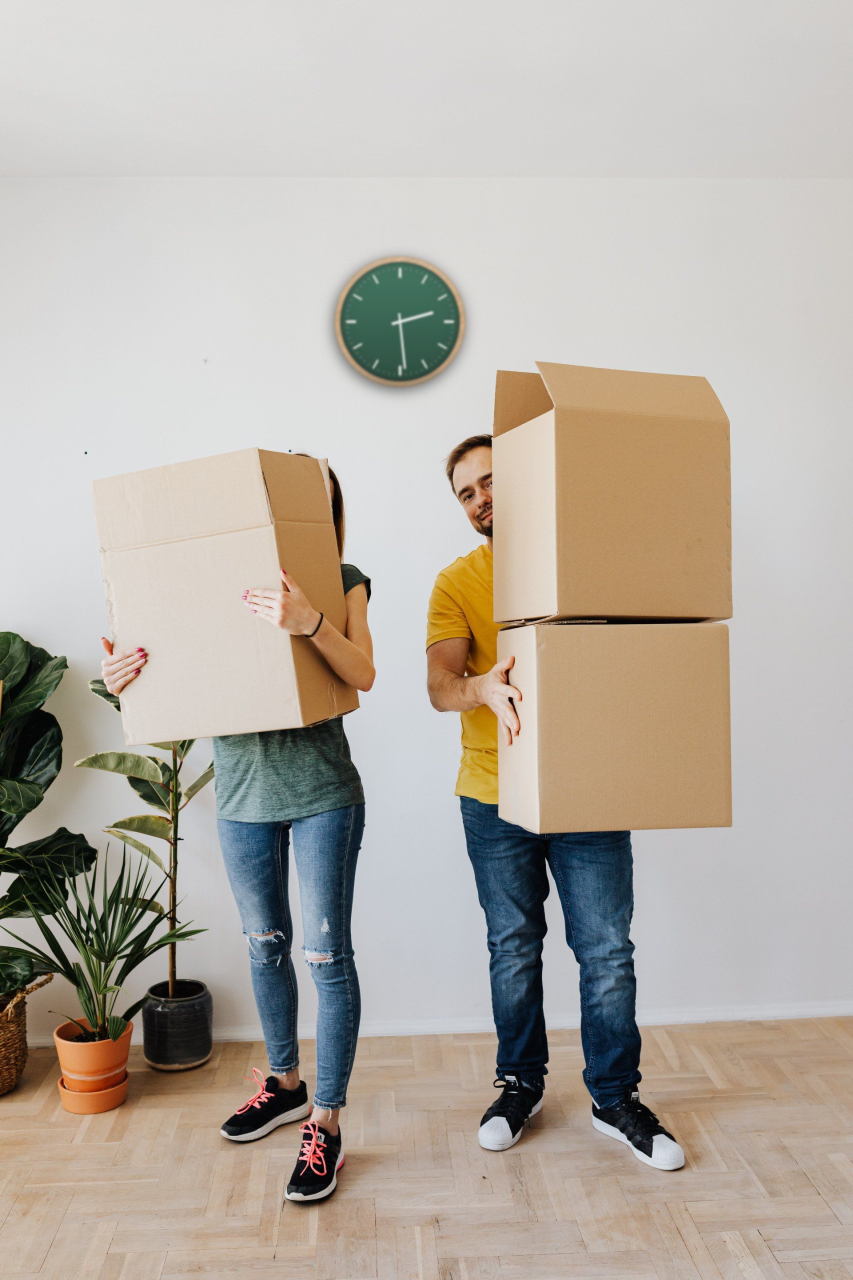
2:29
